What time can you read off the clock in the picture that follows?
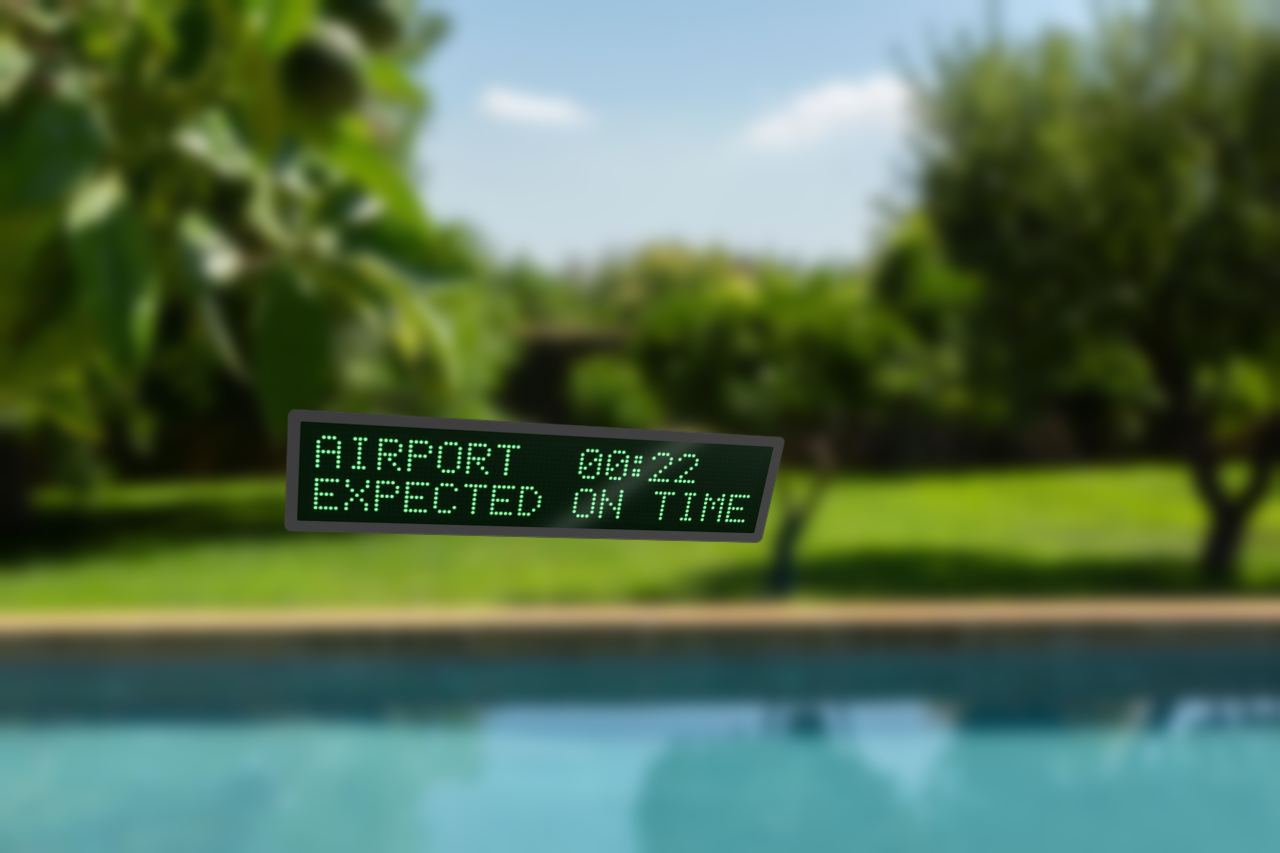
0:22
